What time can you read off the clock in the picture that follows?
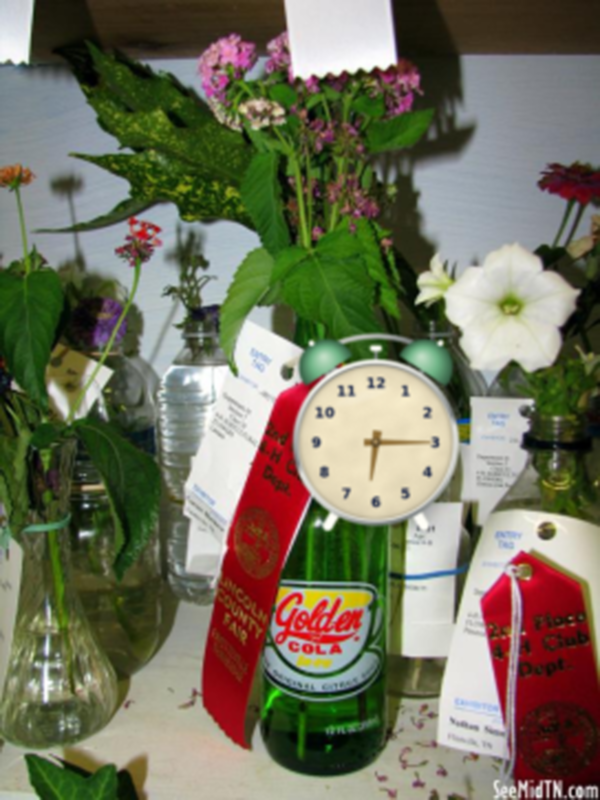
6:15
